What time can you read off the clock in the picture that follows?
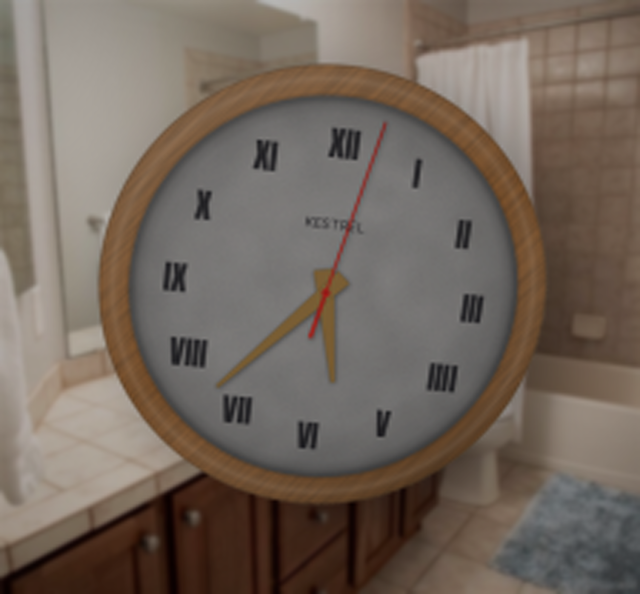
5:37:02
